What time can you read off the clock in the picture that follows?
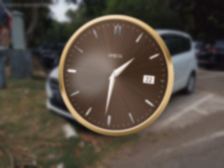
1:31
